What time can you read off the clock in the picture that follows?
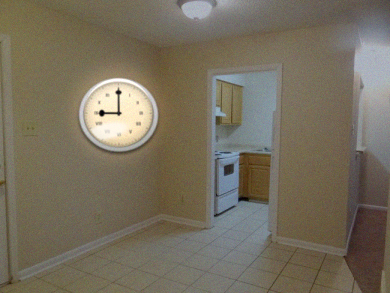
9:00
